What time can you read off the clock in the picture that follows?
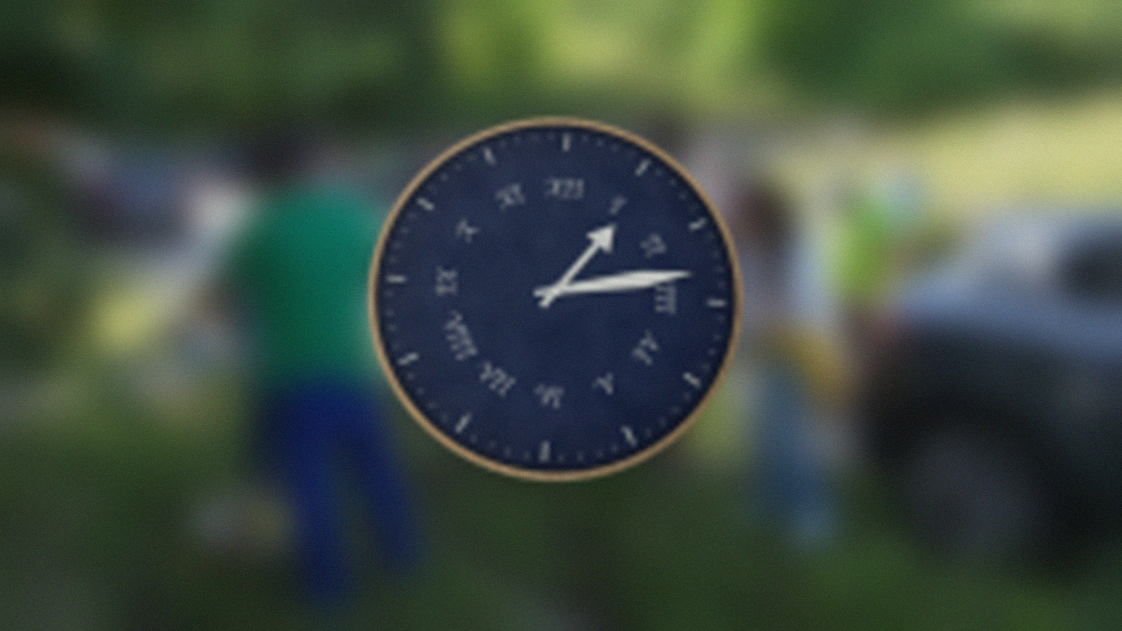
1:13
